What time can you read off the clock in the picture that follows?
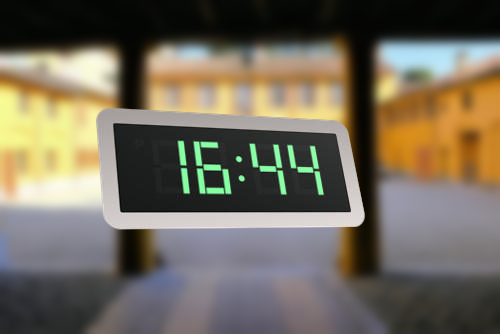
16:44
